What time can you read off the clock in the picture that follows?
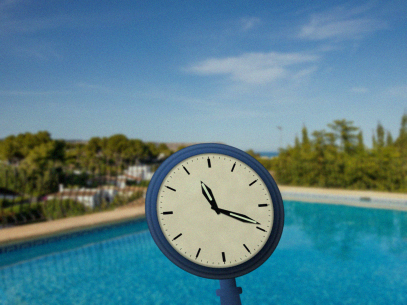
11:19
